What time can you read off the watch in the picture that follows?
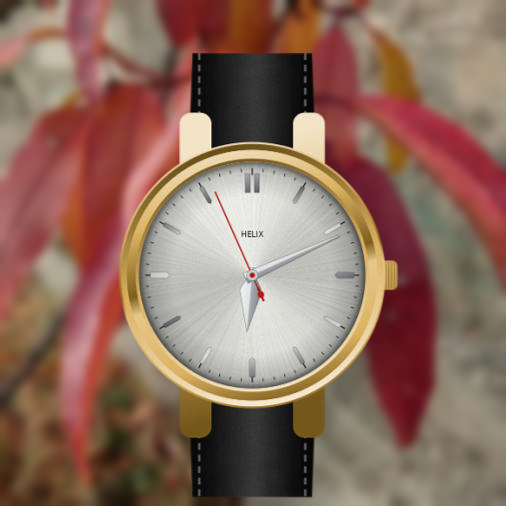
6:10:56
